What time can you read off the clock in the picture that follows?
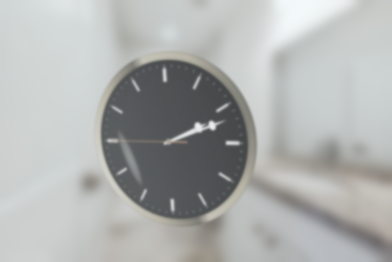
2:11:45
